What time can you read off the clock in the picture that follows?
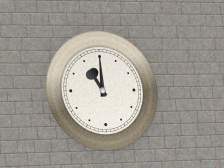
11:00
